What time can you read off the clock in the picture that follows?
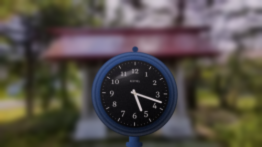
5:18
